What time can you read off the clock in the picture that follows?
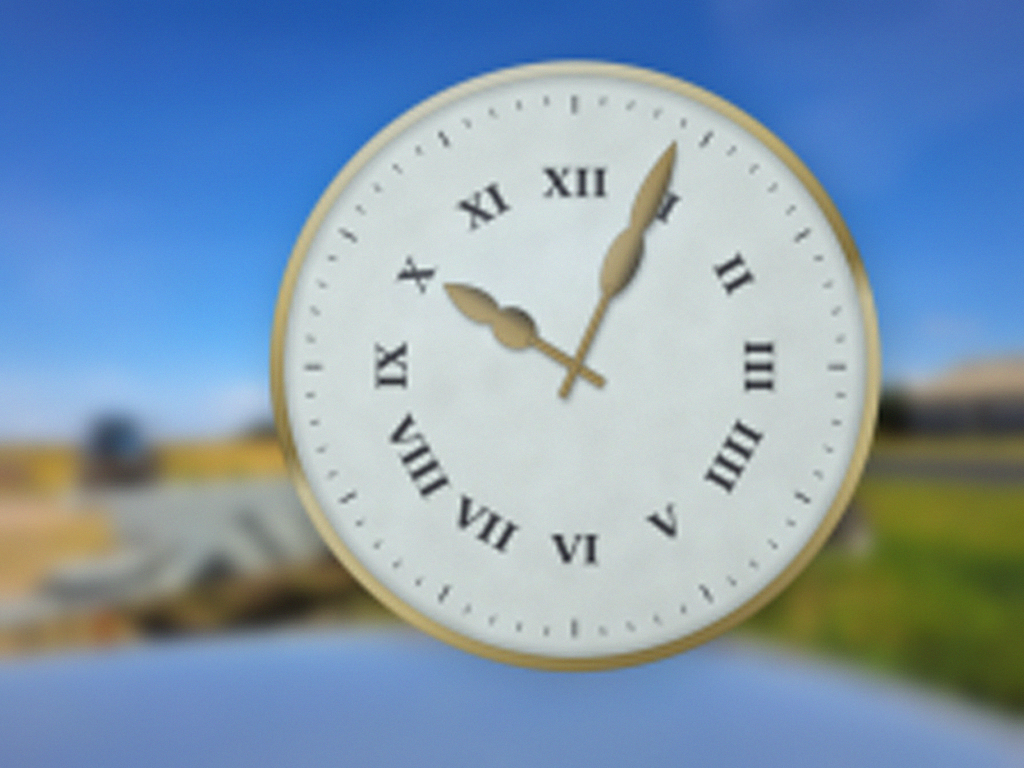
10:04
